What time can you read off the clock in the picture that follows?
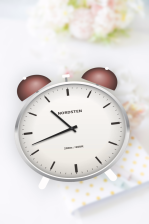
10:42
